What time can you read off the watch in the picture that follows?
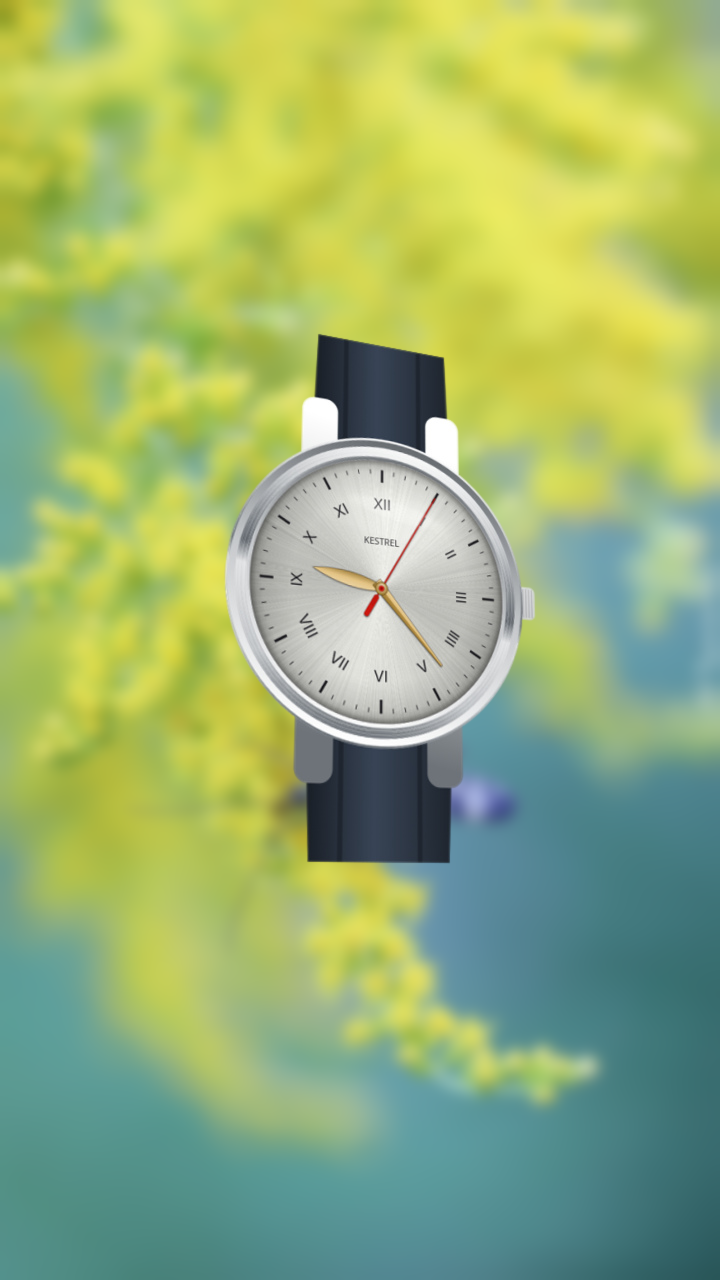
9:23:05
